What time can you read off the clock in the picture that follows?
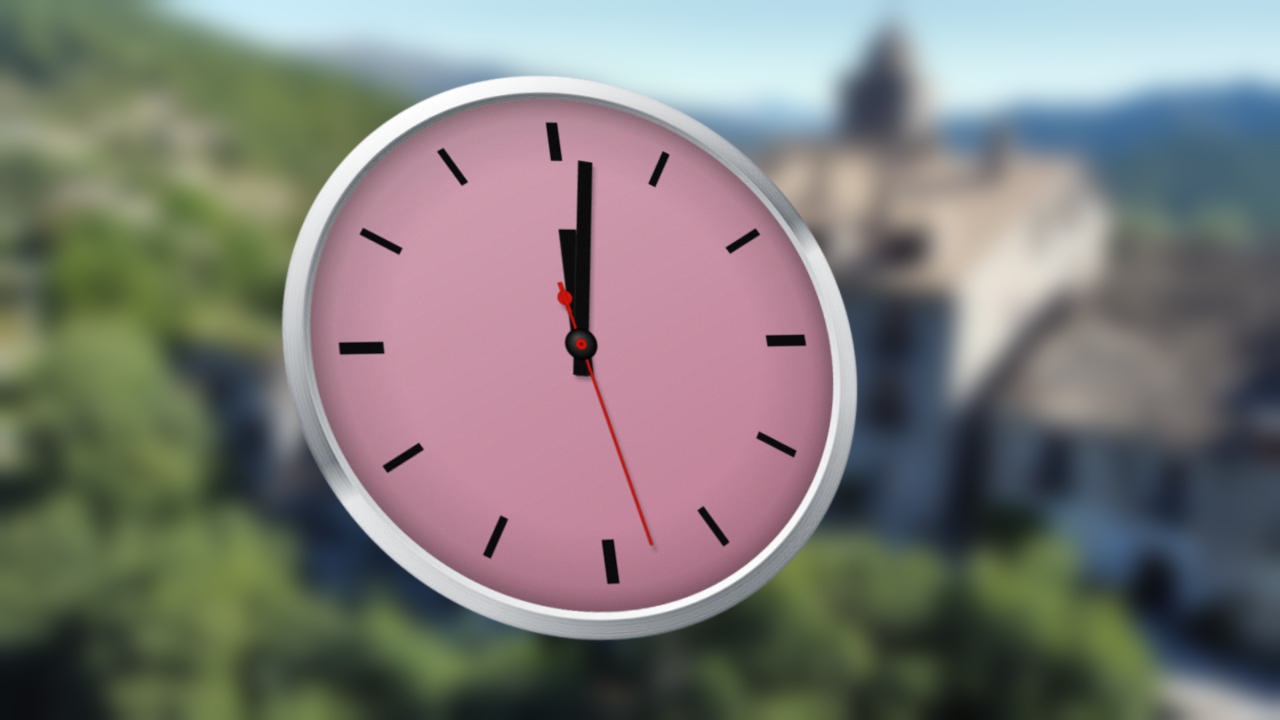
12:01:28
